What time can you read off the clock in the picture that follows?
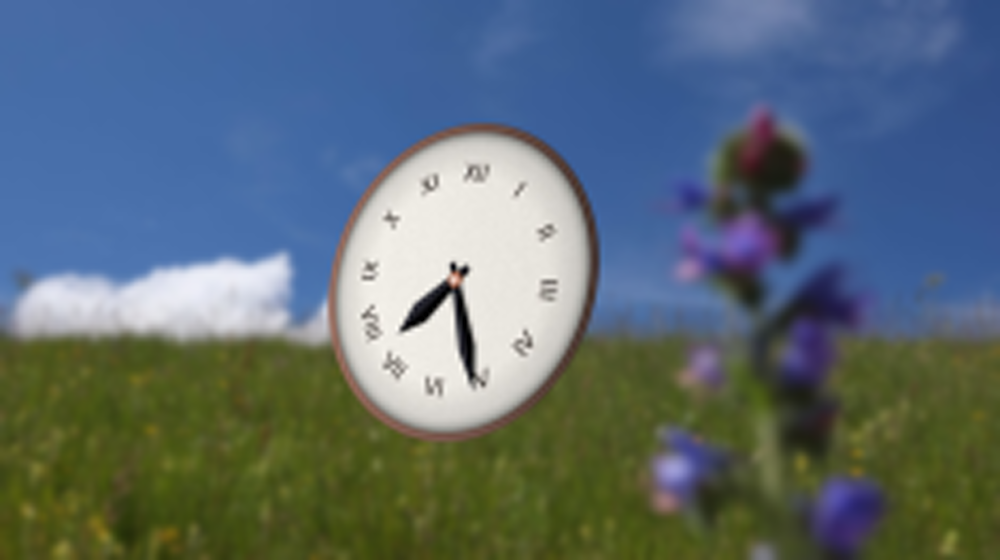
7:26
